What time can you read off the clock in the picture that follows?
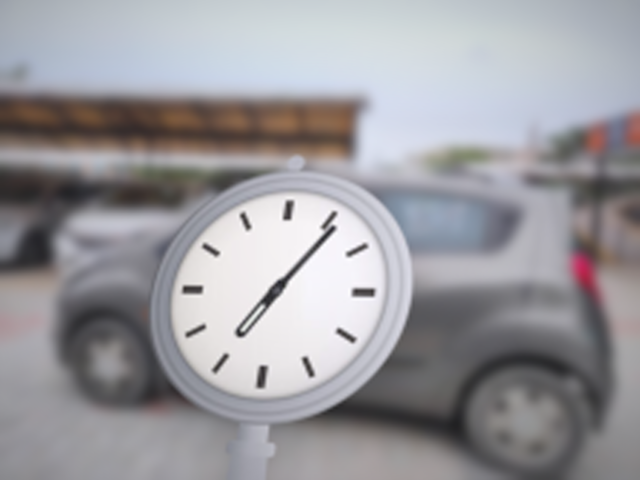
7:06
